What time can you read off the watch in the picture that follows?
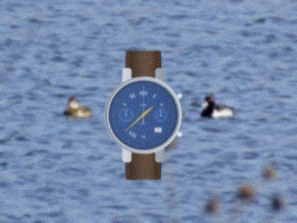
1:38
